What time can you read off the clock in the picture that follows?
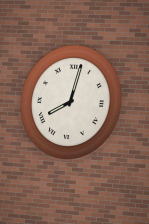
8:02
